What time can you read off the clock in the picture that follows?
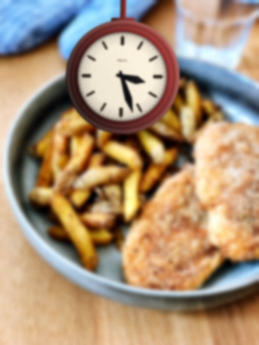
3:27
